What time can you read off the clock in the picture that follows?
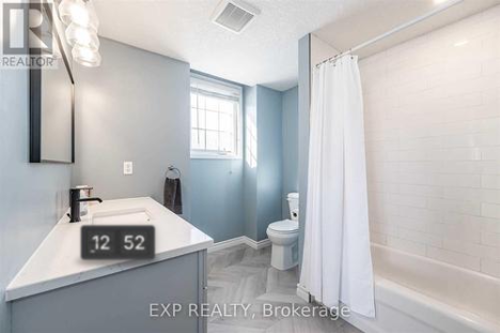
12:52
